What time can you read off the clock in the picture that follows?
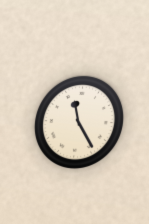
11:24
